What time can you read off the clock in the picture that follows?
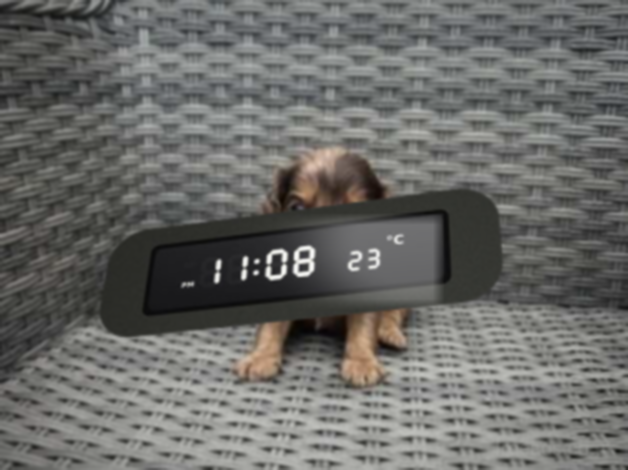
11:08
